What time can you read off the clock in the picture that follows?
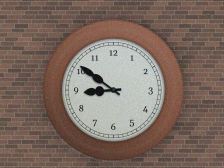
8:51
